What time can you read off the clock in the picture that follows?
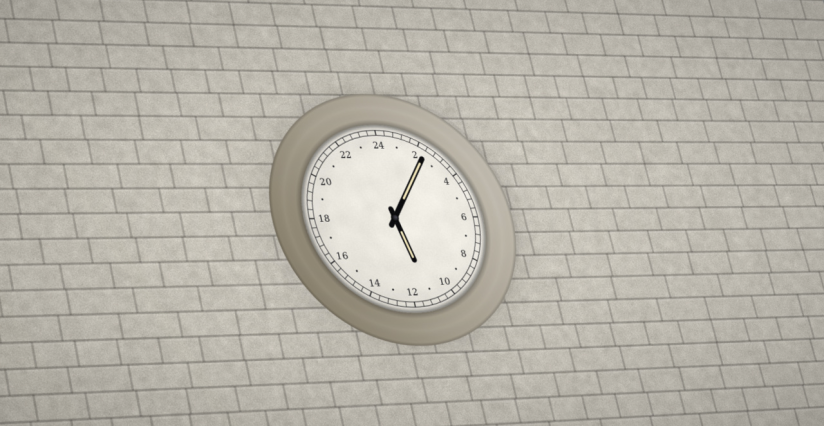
11:06
